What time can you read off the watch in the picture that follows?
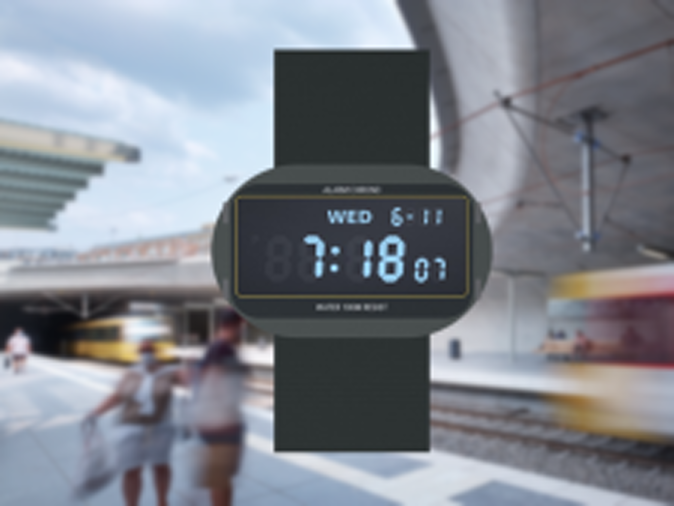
7:18:07
